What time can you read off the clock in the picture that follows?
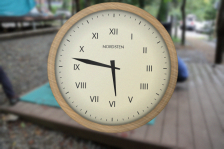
5:47
